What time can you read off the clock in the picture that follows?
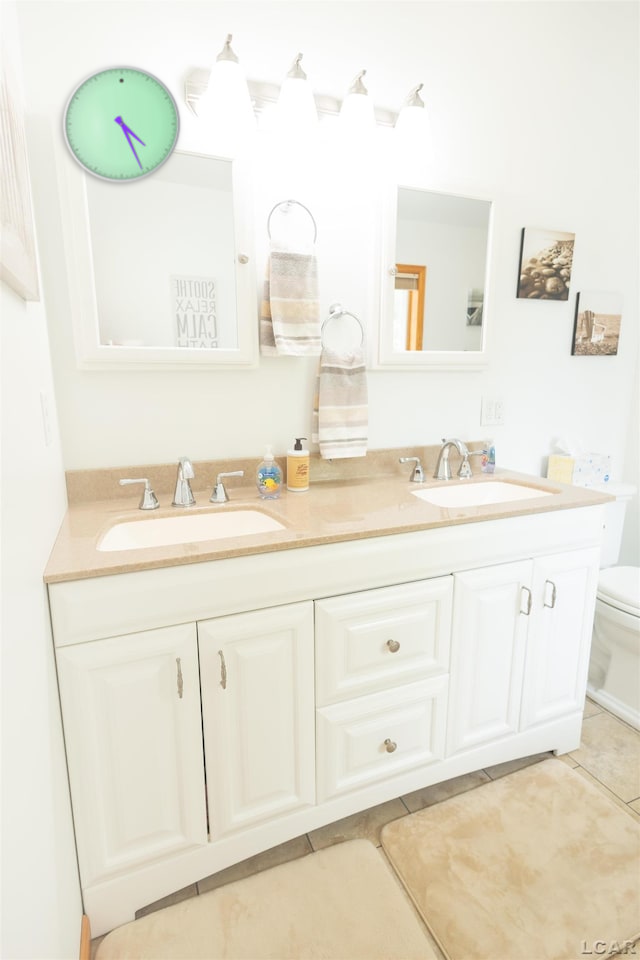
4:26
